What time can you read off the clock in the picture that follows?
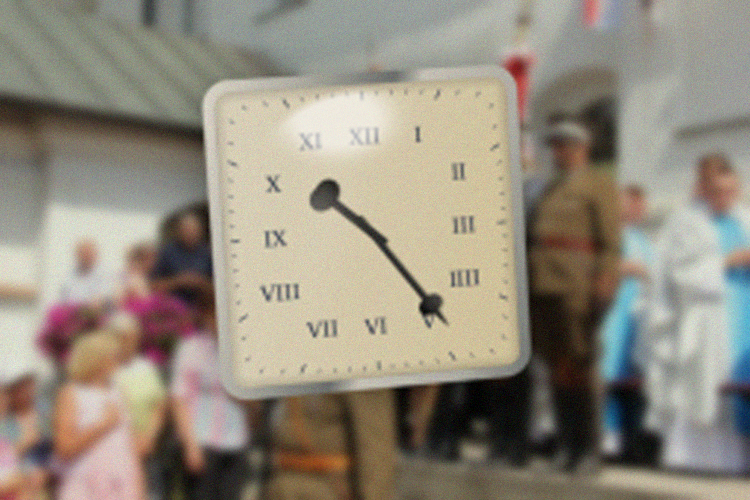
10:24
